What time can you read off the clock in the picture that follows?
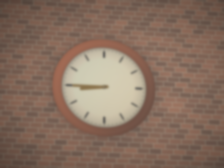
8:45
